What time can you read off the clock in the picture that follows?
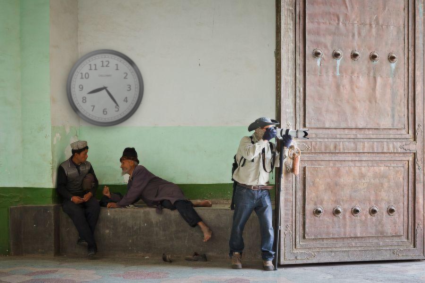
8:24
